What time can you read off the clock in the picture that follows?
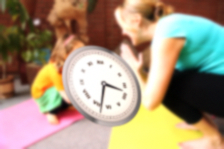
3:33
